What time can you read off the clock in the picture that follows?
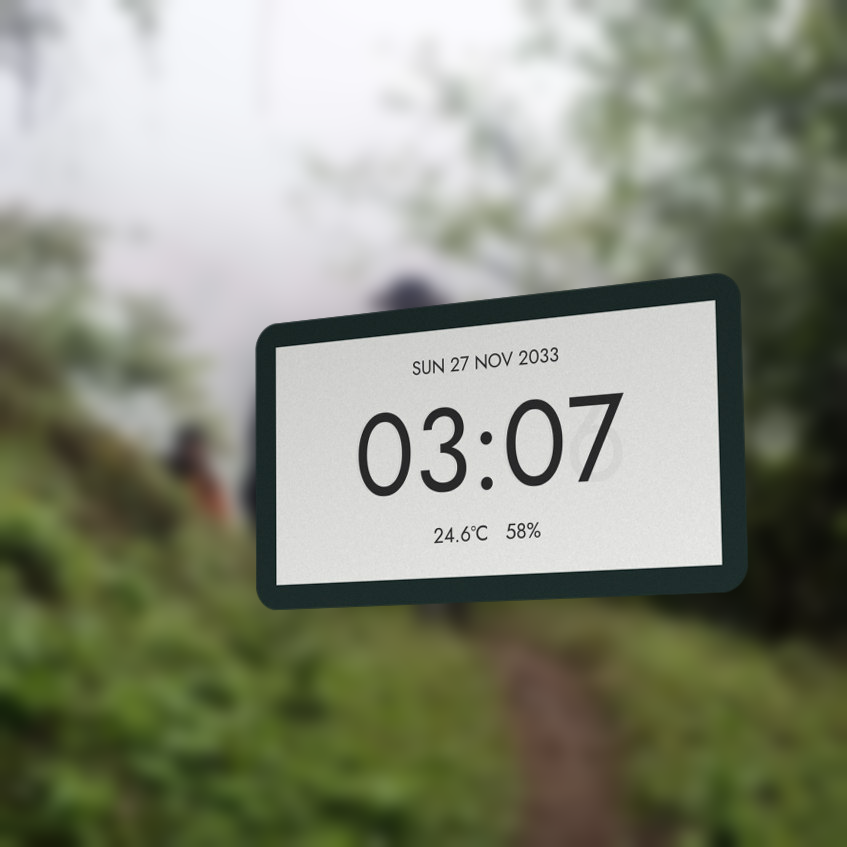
3:07
